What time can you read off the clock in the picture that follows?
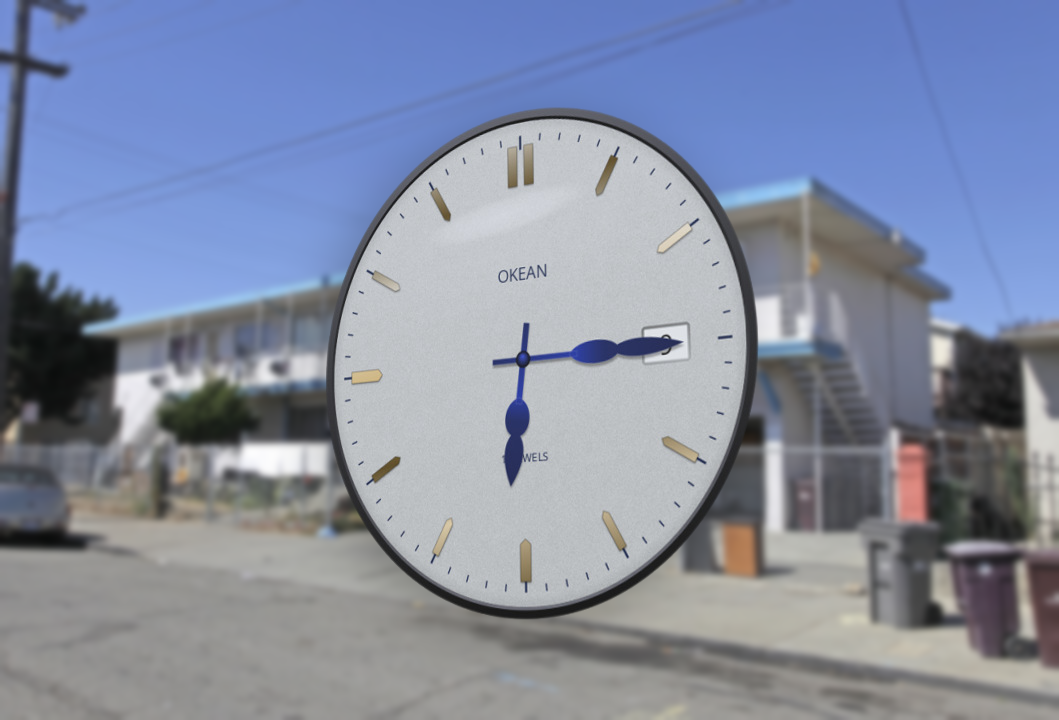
6:15
